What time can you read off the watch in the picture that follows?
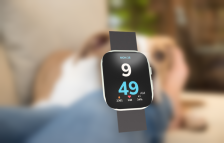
9:49
